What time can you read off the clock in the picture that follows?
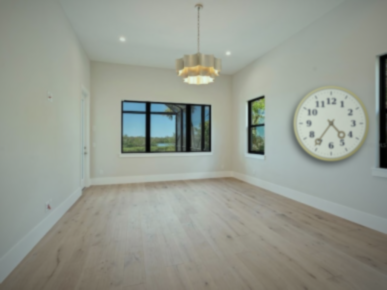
4:36
